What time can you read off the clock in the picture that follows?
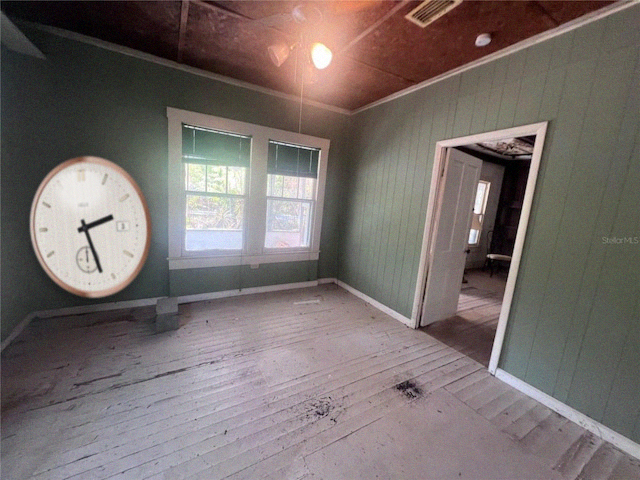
2:27
